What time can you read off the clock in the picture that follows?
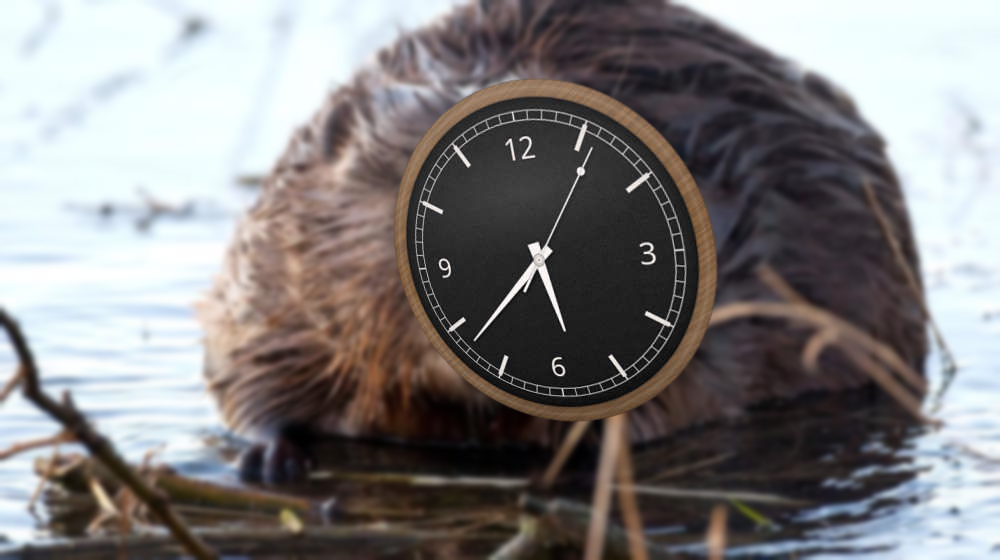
5:38:06
